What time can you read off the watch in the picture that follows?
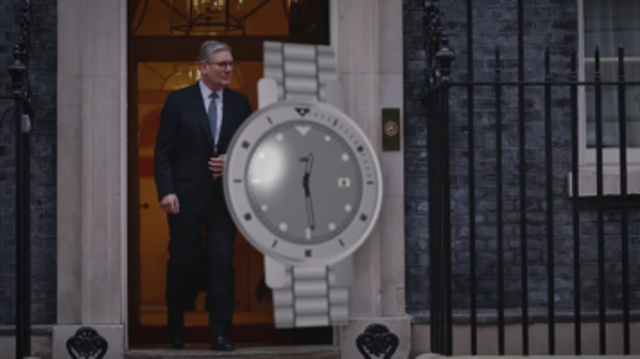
12:29
